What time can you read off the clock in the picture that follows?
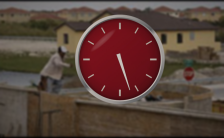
5:27
